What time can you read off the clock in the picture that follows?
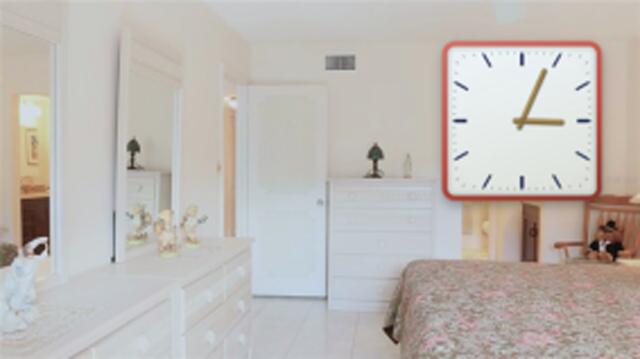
3:04
